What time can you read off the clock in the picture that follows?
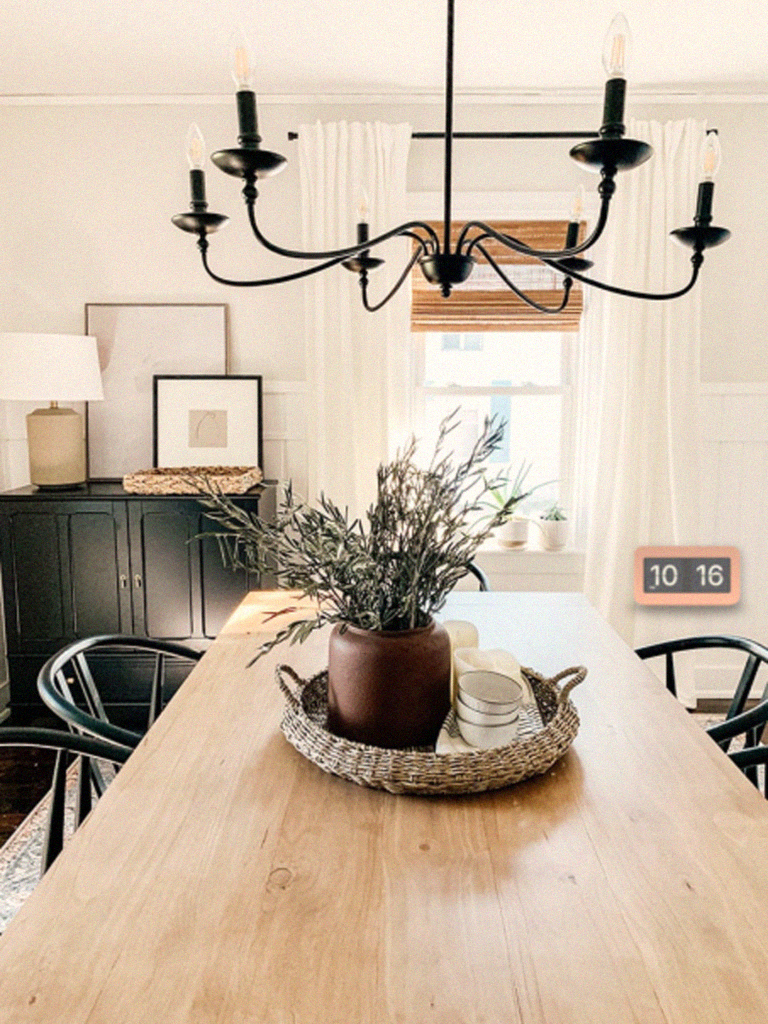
10:16
